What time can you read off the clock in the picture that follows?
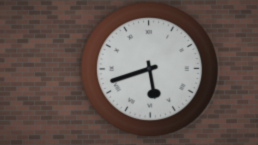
5:42
